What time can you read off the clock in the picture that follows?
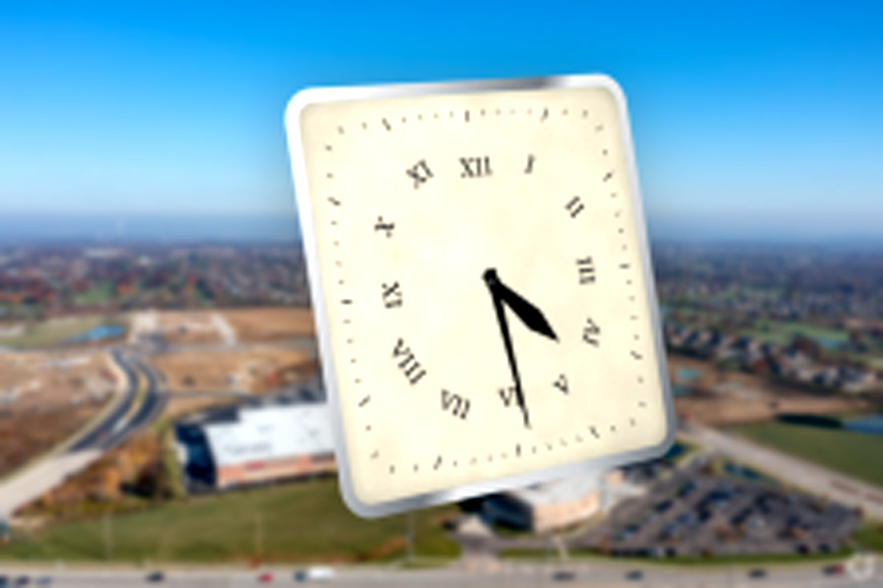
4:29
